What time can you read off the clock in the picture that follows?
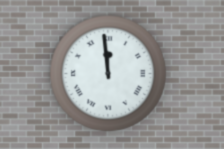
11:59
